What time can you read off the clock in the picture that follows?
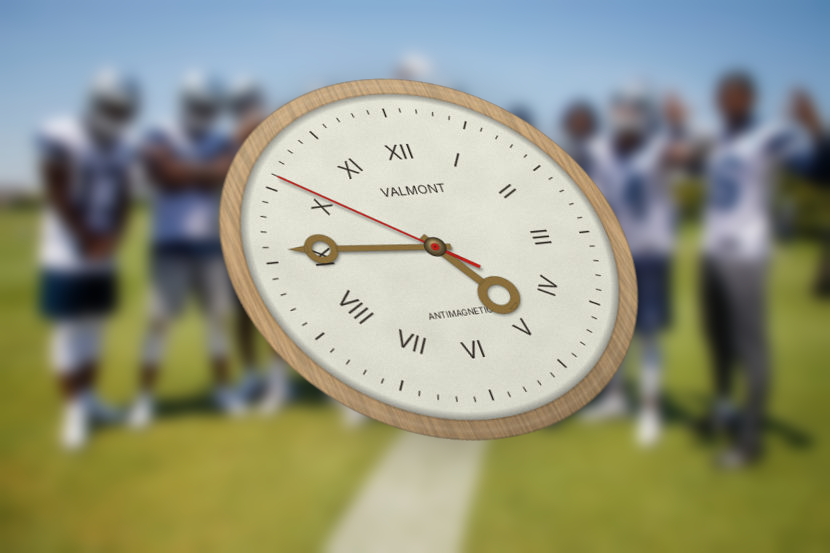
4:45:51
